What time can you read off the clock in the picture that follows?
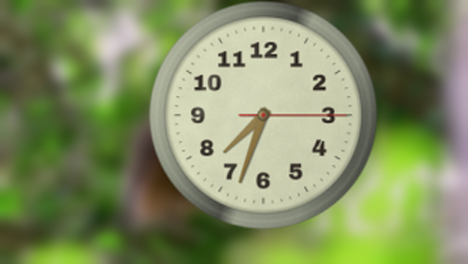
7:33:15
